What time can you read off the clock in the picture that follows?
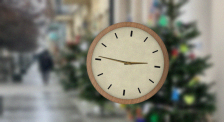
2:46
